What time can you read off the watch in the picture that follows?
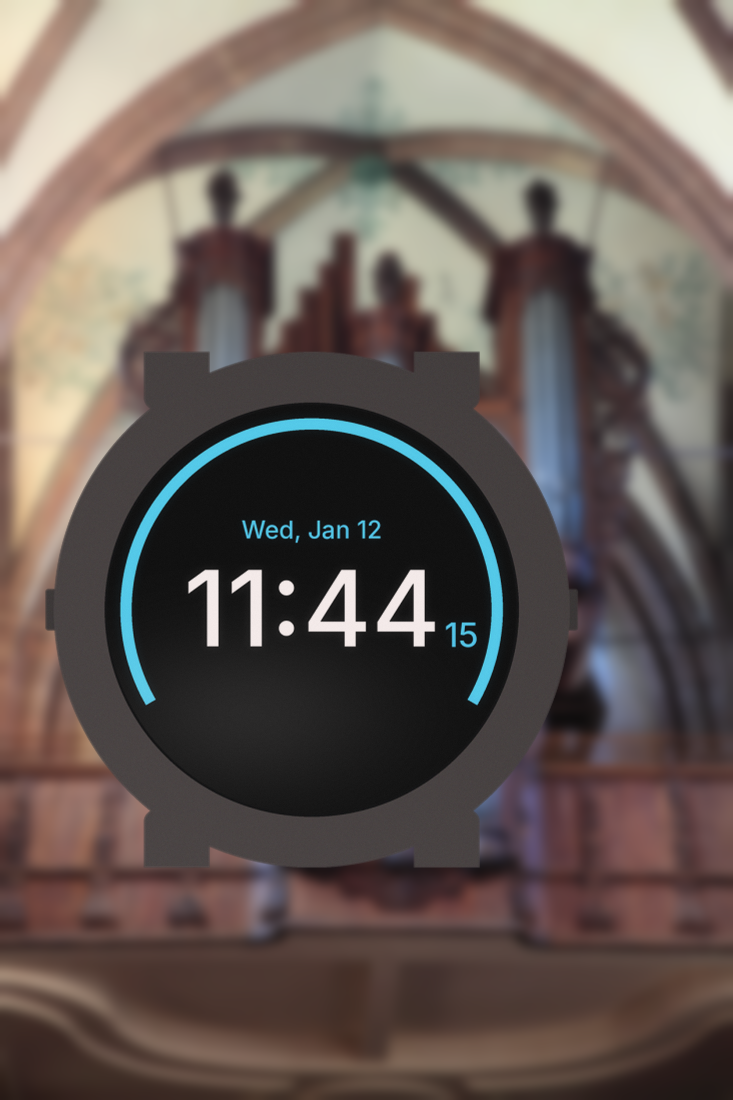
11:44:15
